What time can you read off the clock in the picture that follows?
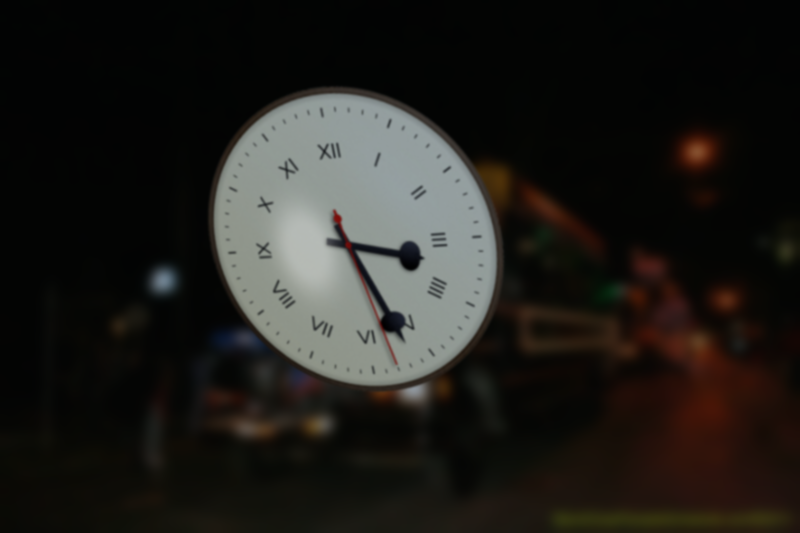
3:26:28
